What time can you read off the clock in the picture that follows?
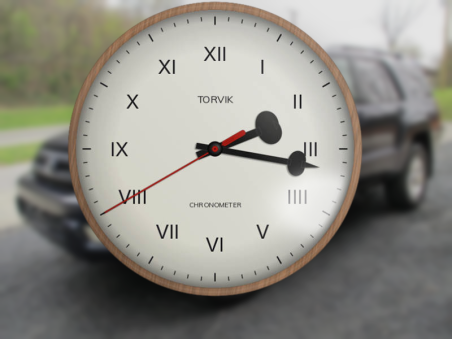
2:16:40
